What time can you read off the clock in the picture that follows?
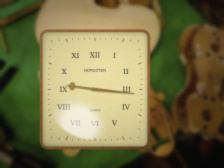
9:16
